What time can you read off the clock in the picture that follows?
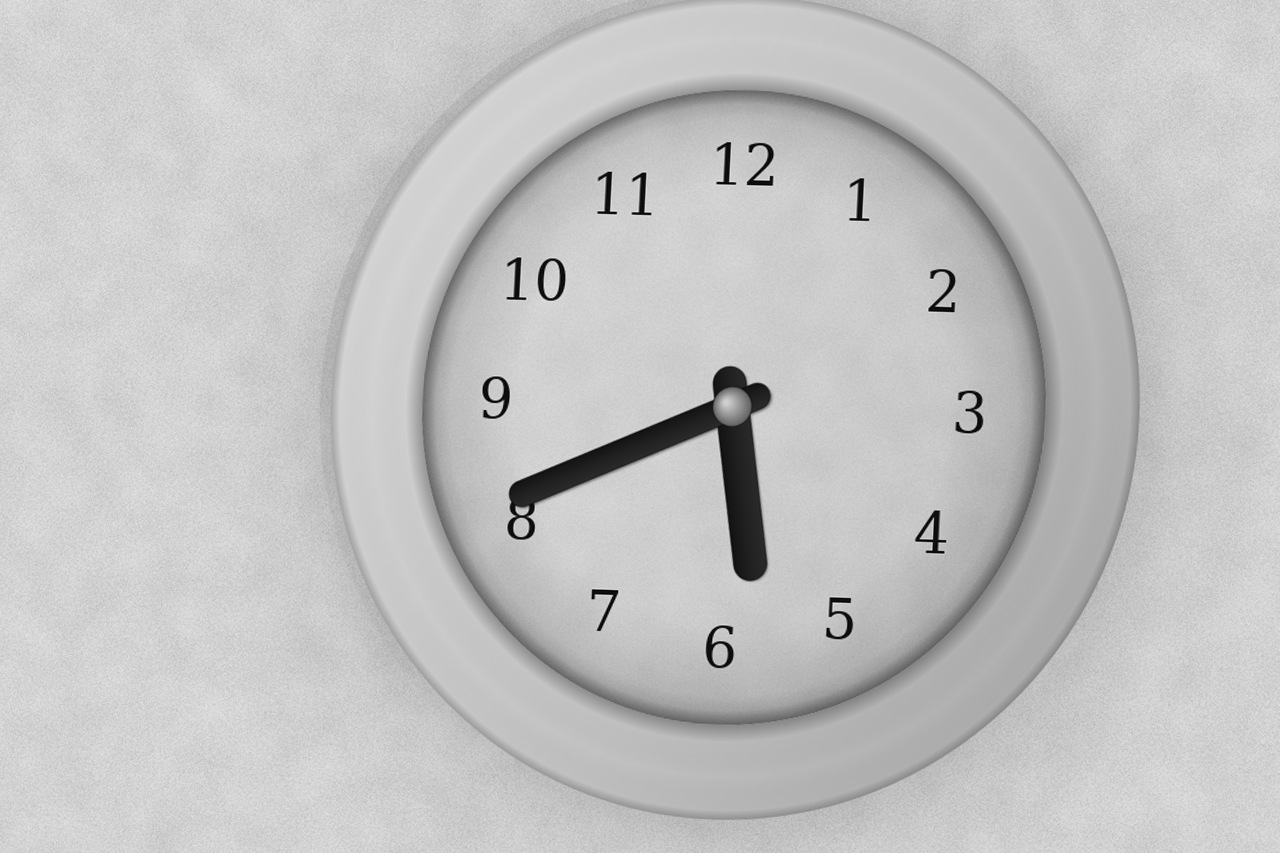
5:41
